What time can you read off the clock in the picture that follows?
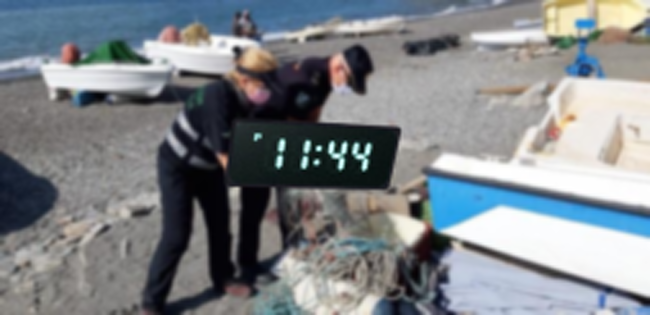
11:44
